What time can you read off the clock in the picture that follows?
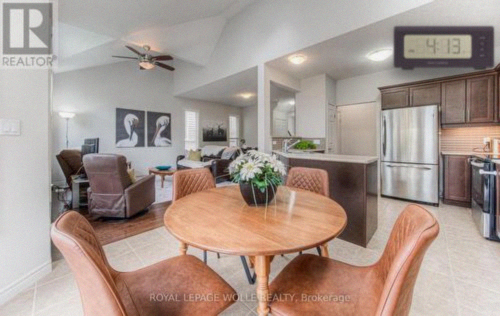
4:13
